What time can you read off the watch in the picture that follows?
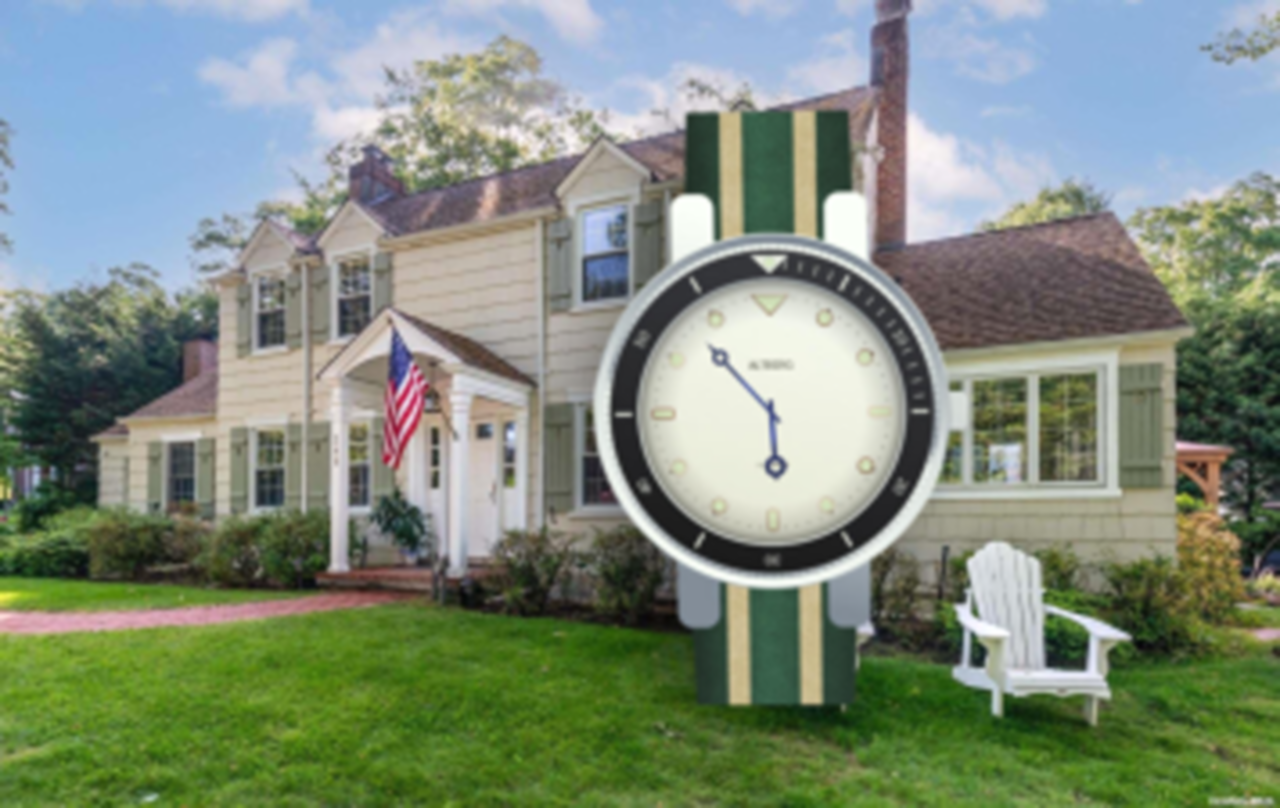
5:53
